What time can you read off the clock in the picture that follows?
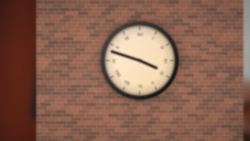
3:48
